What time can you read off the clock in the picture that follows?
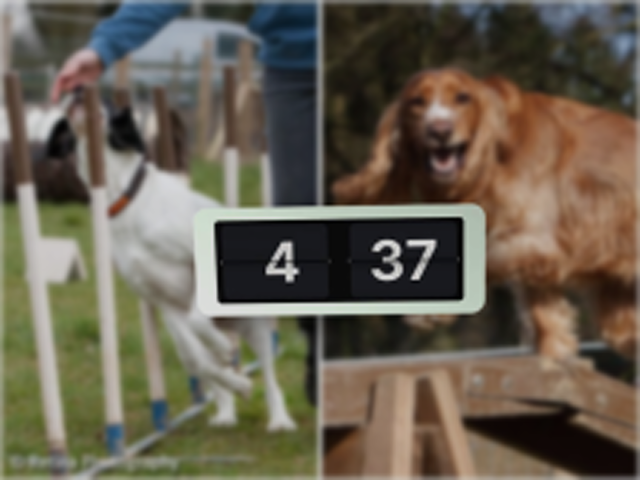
4:37
